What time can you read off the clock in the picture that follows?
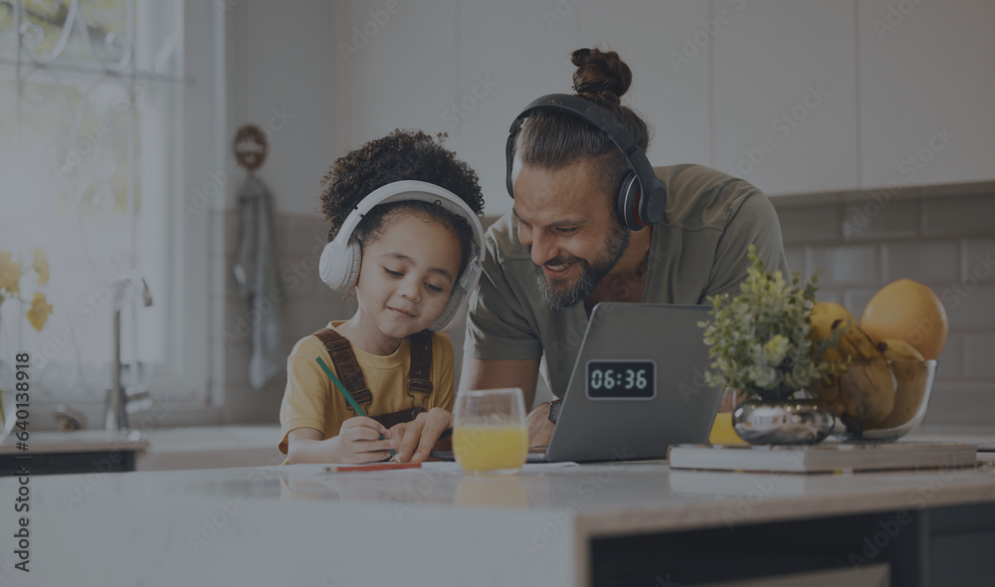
6:36
